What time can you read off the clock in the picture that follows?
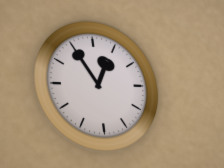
12:55
